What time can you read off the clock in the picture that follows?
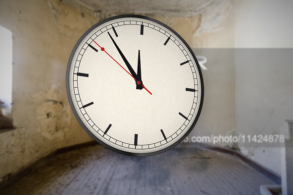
11:53:51
